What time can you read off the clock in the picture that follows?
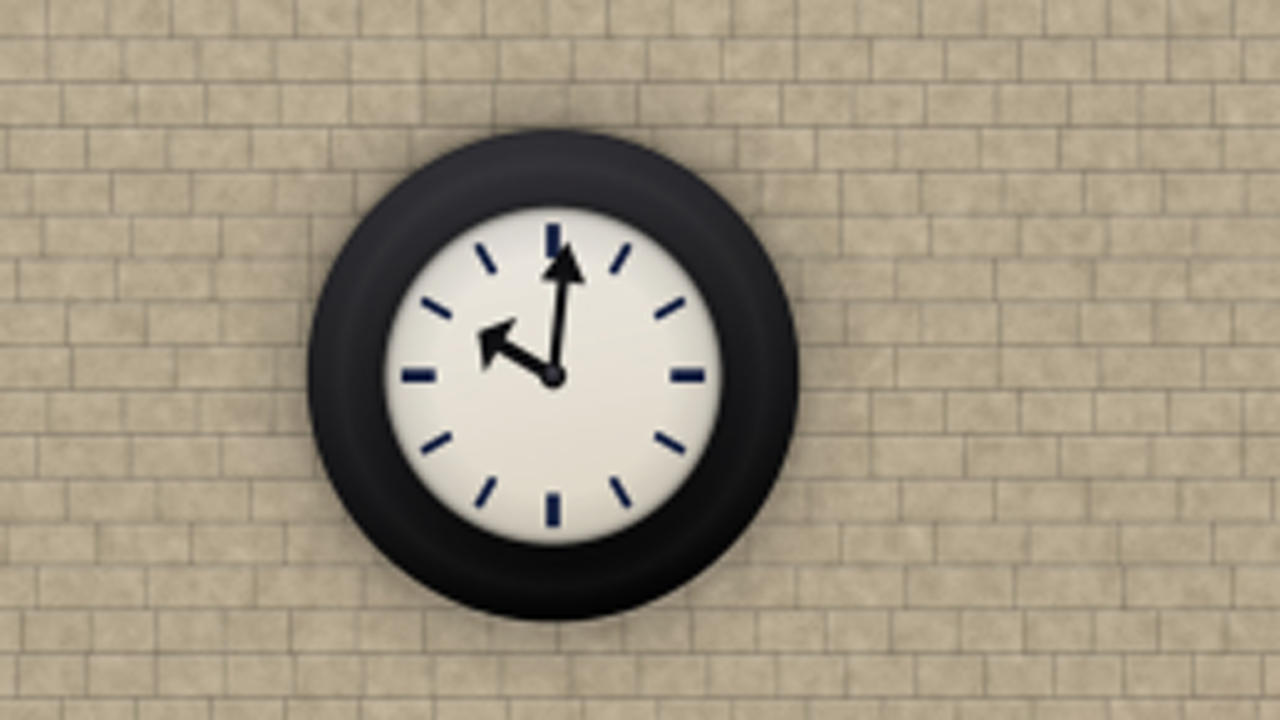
10:01
